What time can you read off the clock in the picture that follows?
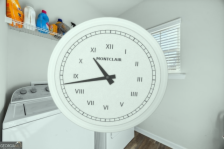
10:43
